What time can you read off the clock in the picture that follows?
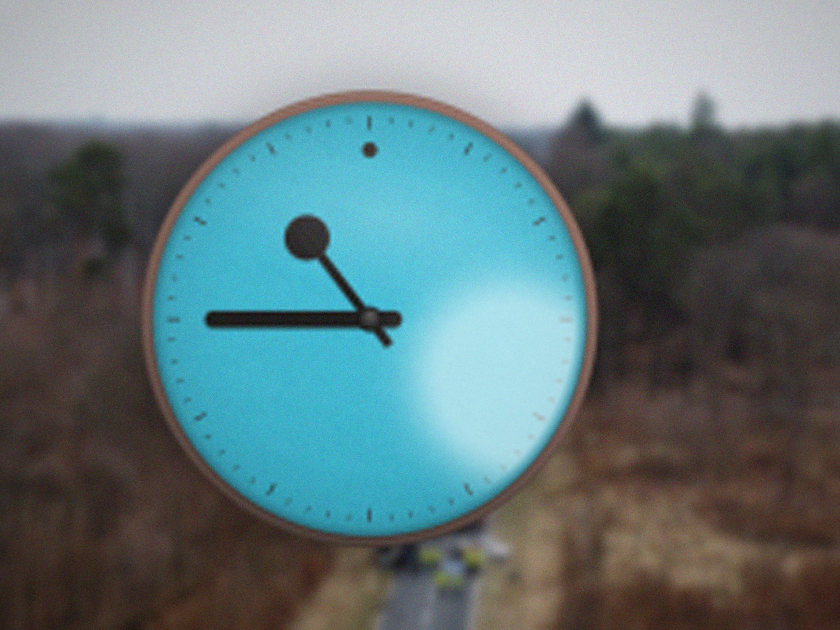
10:45
